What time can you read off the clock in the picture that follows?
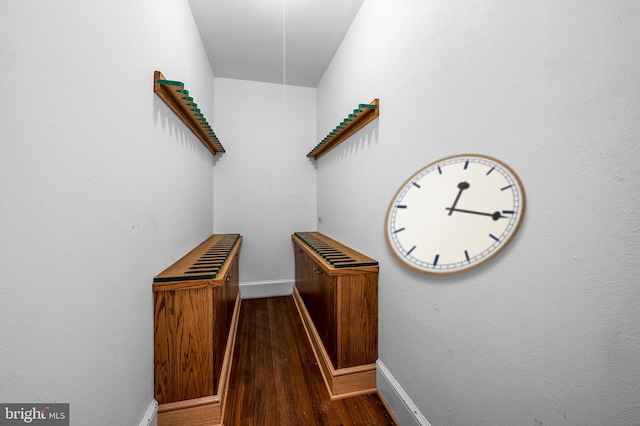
12:16
